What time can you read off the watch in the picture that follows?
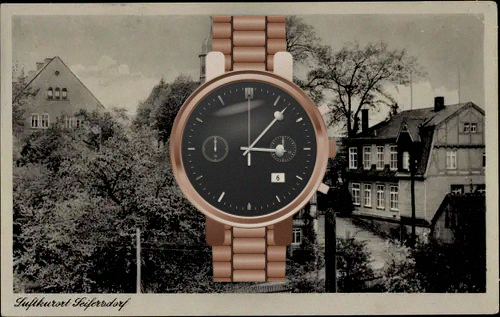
3:07
